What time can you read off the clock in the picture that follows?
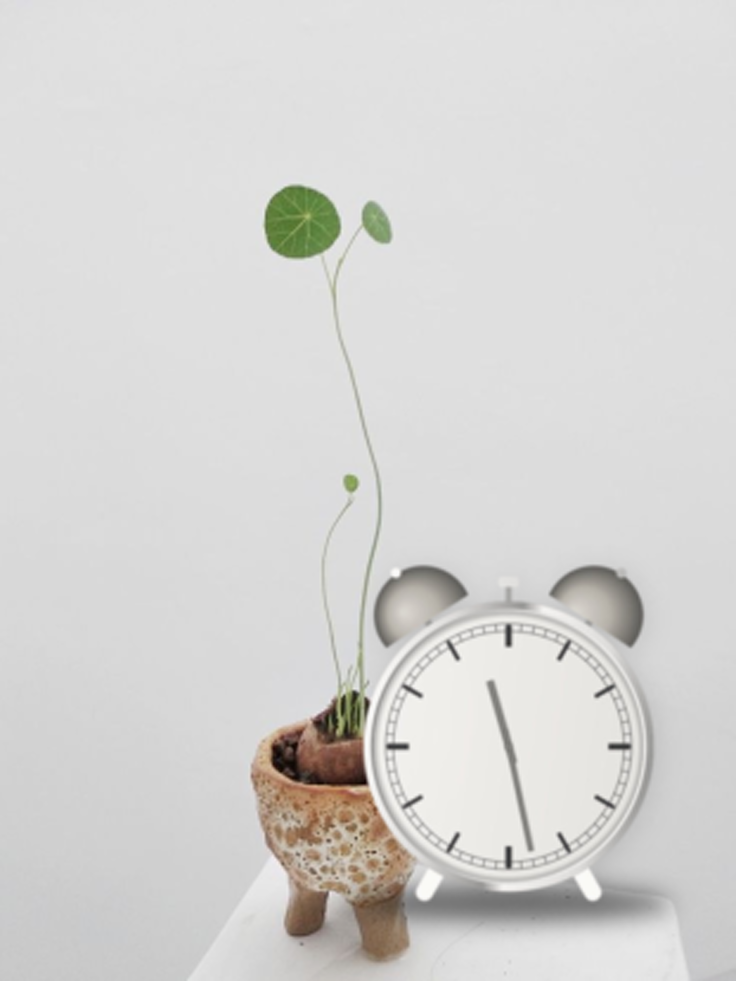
11:28
